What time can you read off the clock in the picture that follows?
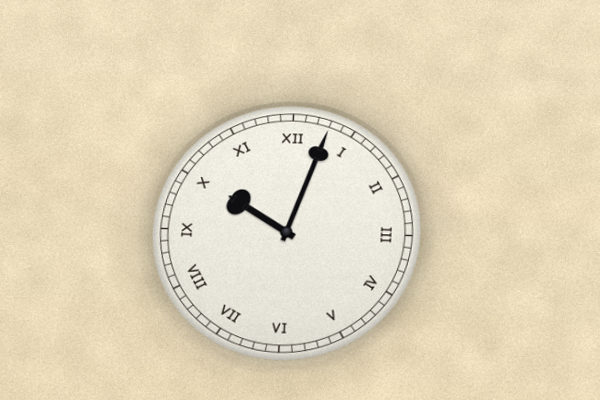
10:03
